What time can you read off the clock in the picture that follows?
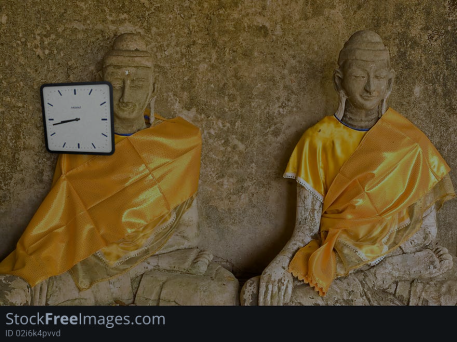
8:43
